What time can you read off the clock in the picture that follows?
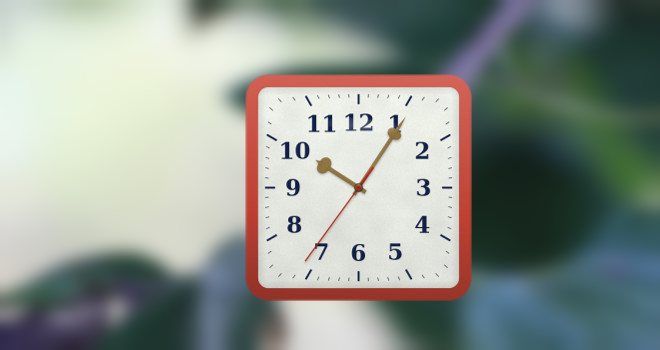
10:05:36
